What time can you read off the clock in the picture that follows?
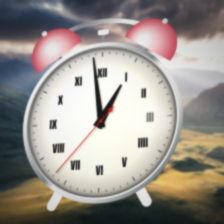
12:58:37
